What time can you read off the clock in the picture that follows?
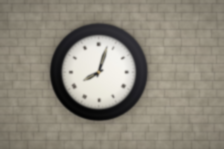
8:03
